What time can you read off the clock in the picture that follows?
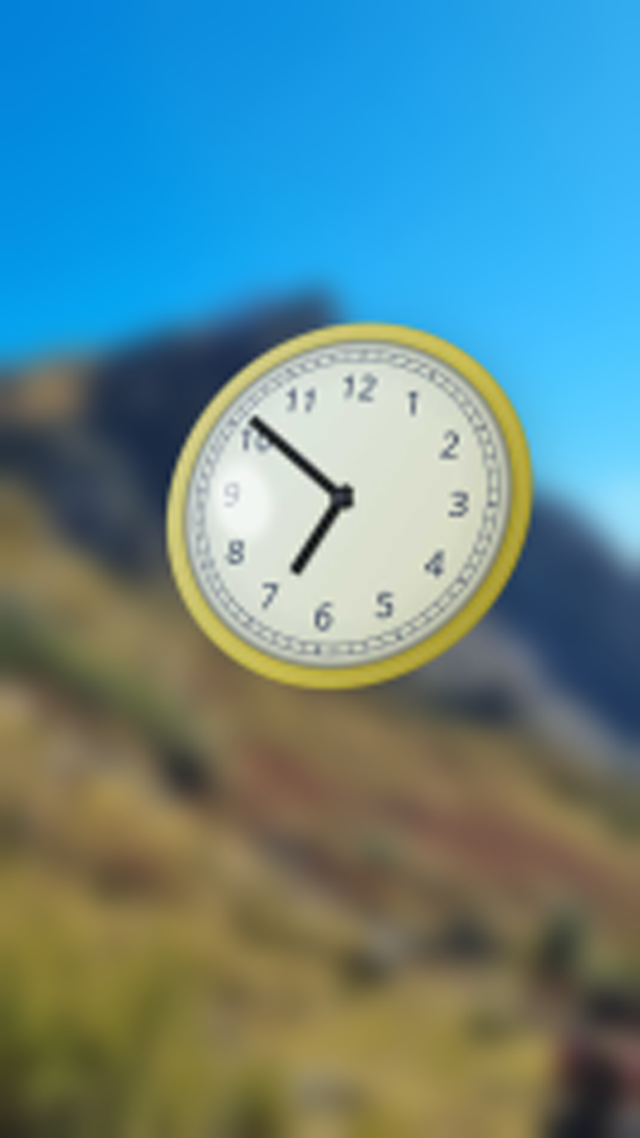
6:51
